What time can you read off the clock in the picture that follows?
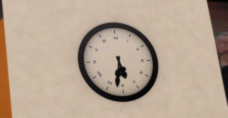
5:32
